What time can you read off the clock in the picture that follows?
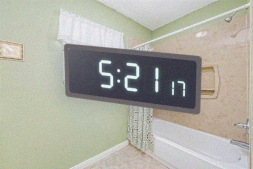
5:21:17
